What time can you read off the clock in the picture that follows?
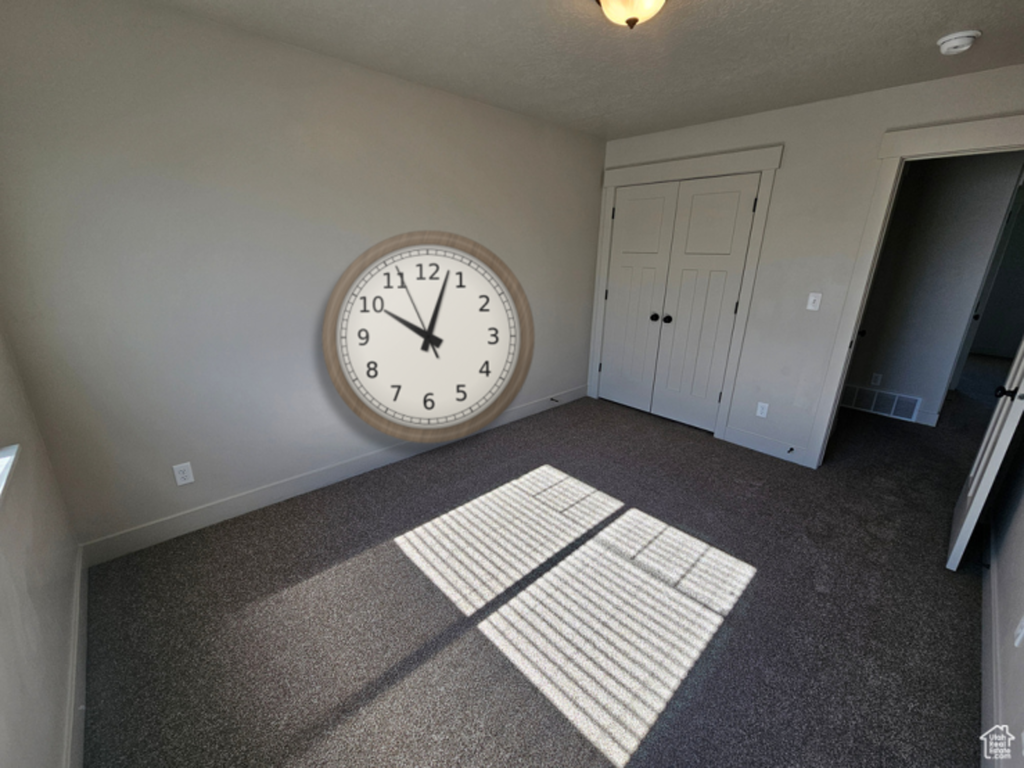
10:02:56
